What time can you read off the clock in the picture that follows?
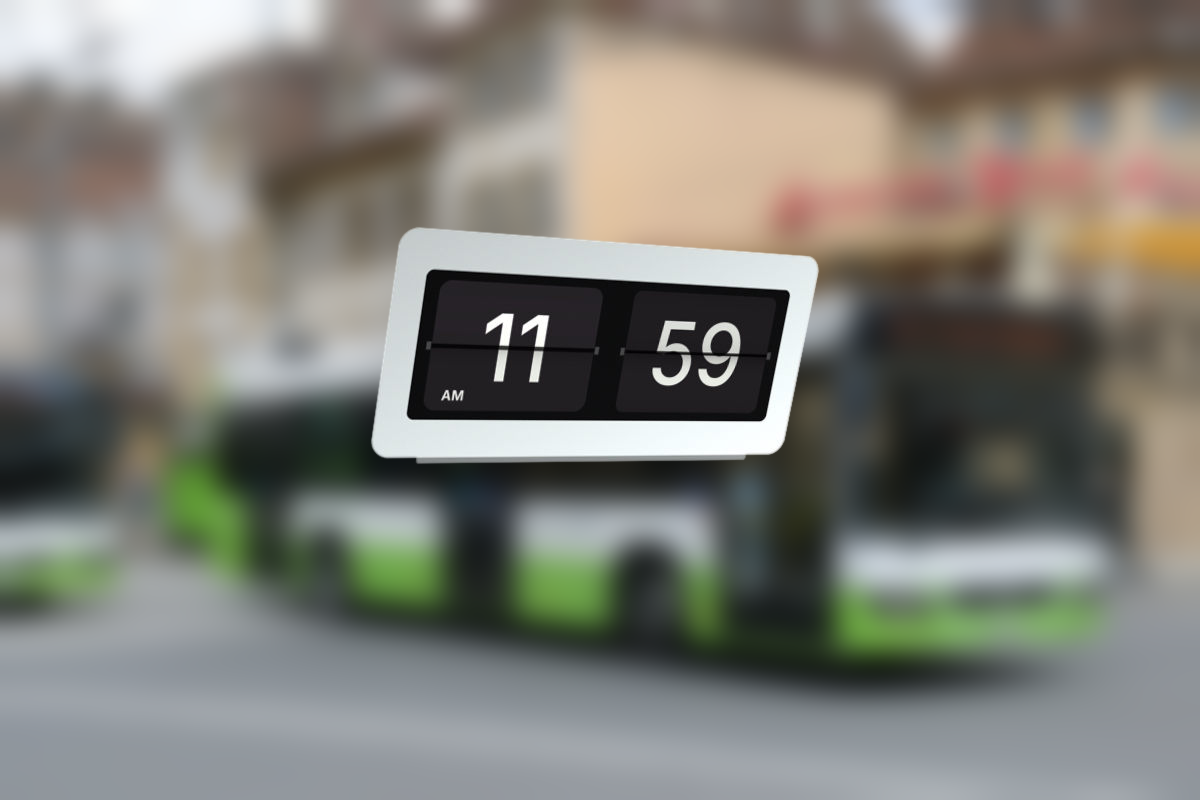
11:59
